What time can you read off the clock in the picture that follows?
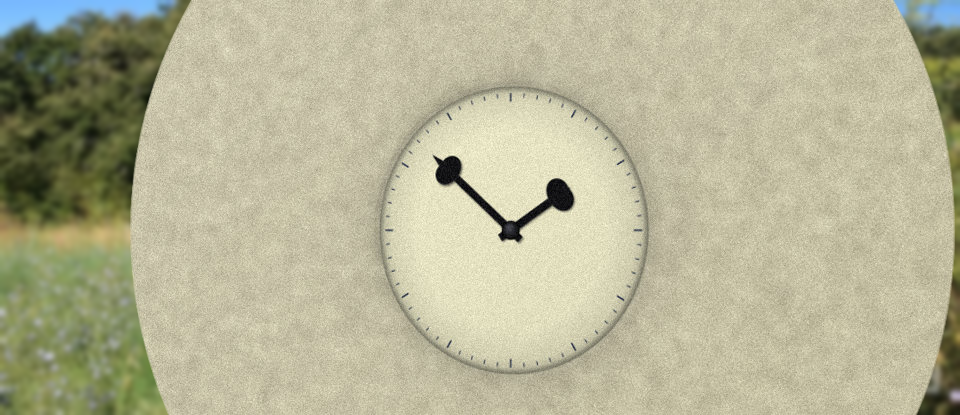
1:52
